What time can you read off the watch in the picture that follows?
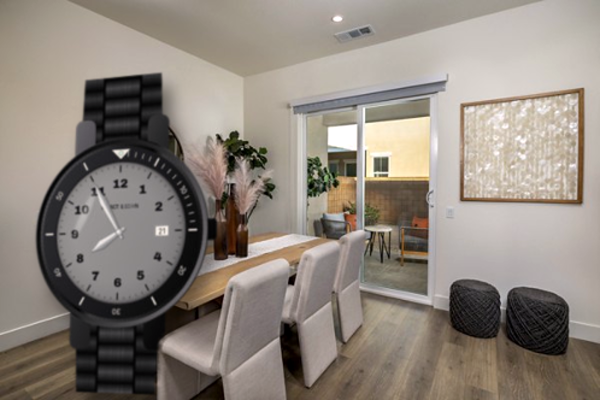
7:55
